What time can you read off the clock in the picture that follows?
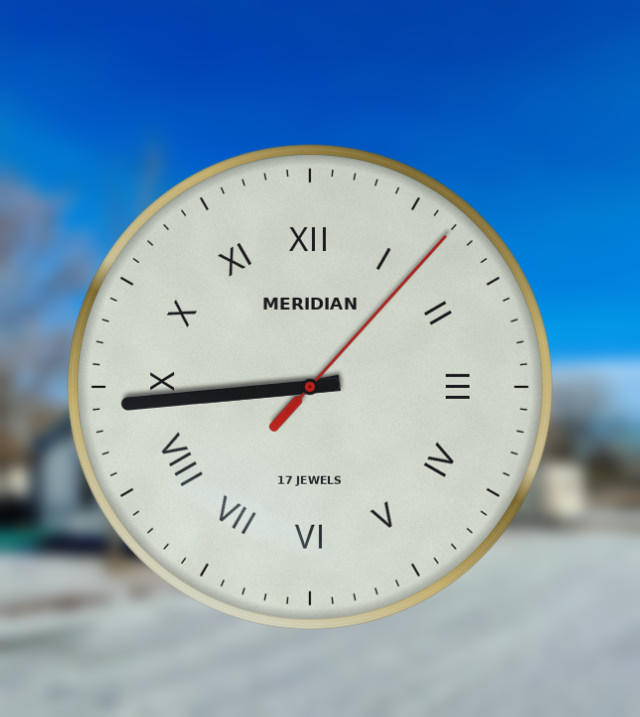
8:44:07
